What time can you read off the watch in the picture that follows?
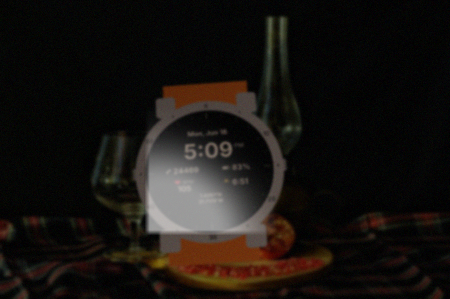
5:09
